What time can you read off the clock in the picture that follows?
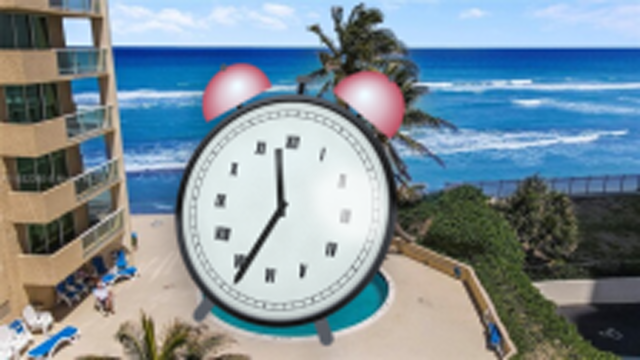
11:34
